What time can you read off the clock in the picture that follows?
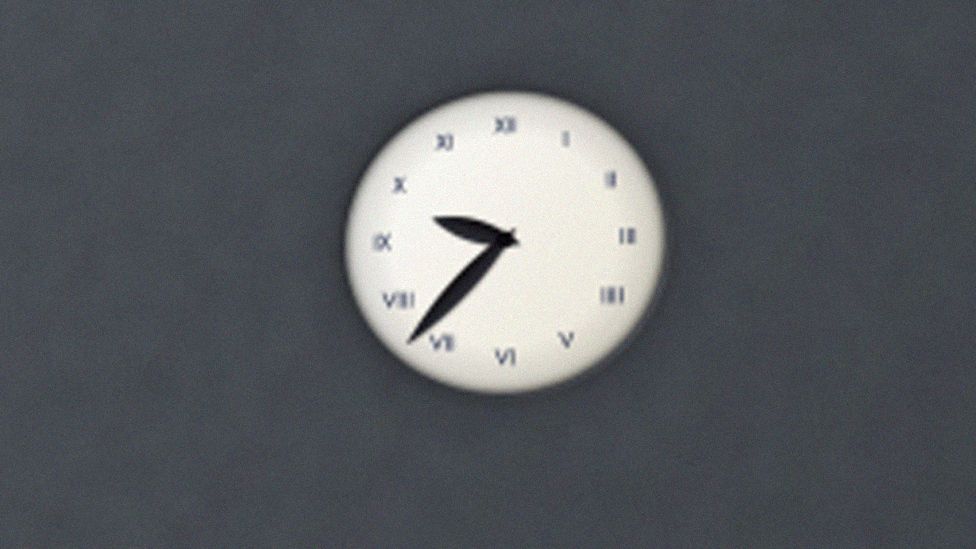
9:37
